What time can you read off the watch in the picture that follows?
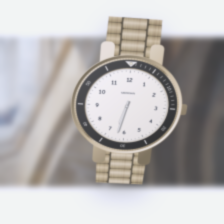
6:32
